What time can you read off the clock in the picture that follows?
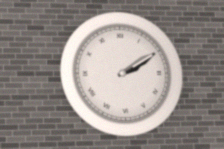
2:10
